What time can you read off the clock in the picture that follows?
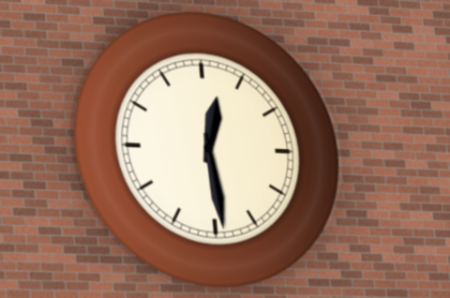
12:29
